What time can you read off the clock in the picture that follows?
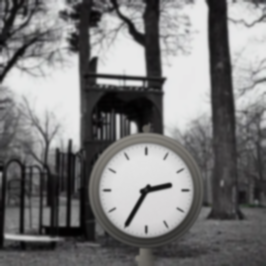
2:35
